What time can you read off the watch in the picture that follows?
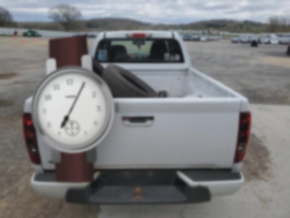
7:05
